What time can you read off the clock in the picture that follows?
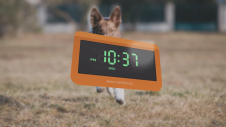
10:37
